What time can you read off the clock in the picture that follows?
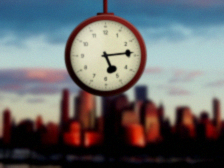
5:14
